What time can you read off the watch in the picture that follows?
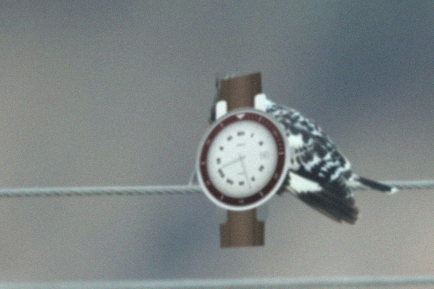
8:27
